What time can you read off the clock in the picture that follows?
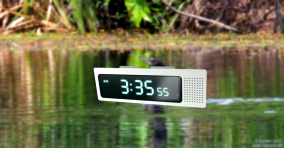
3:35:55
